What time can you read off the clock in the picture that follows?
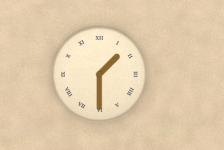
1:30
